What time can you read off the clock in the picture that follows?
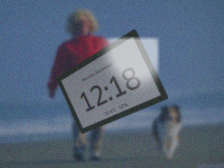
12:18
